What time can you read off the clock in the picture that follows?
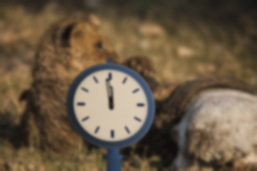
11:59
